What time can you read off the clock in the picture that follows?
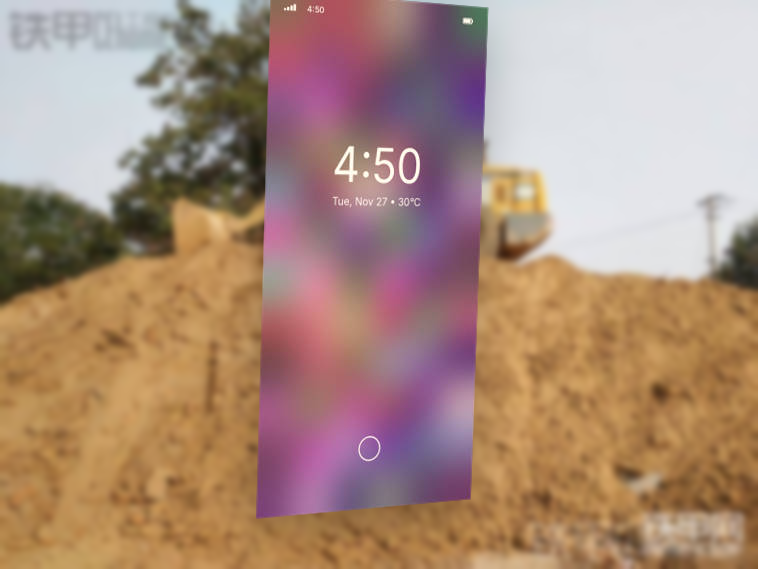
4:50
